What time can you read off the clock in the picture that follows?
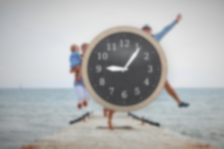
9:06
